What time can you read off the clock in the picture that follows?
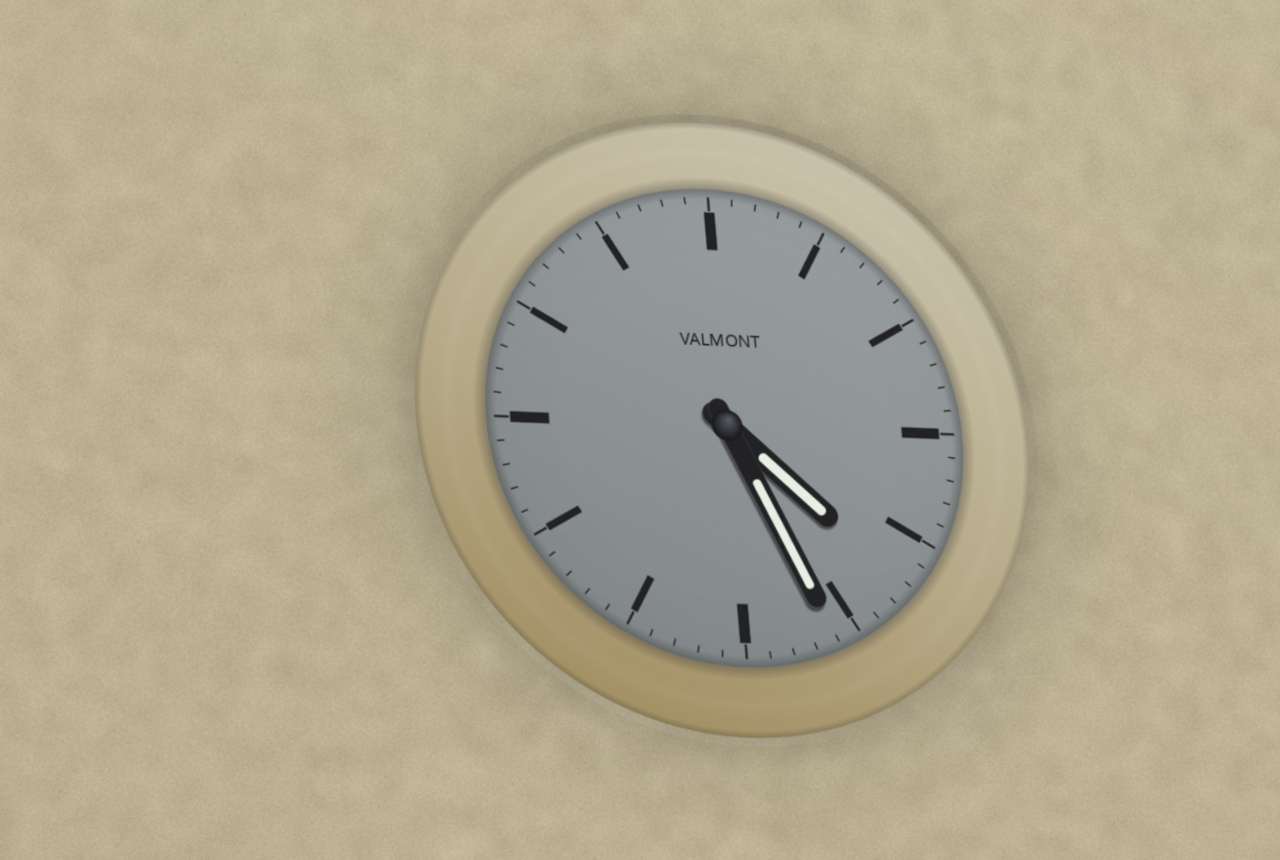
4:26
